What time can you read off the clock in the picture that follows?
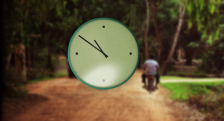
10:51
